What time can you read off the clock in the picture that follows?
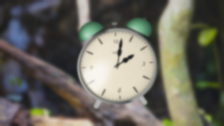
2:02
